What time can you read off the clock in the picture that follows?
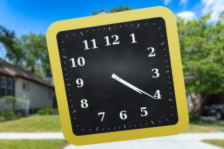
4:21
